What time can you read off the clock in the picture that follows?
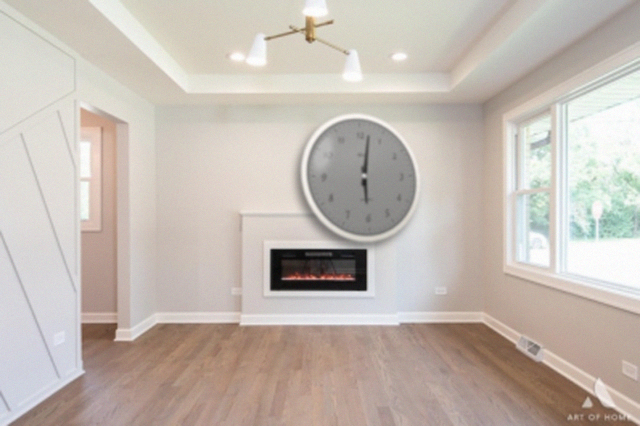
6:02
